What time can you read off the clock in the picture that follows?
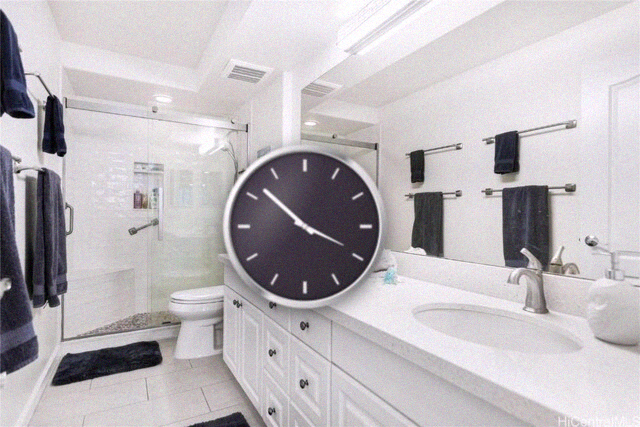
3:52
